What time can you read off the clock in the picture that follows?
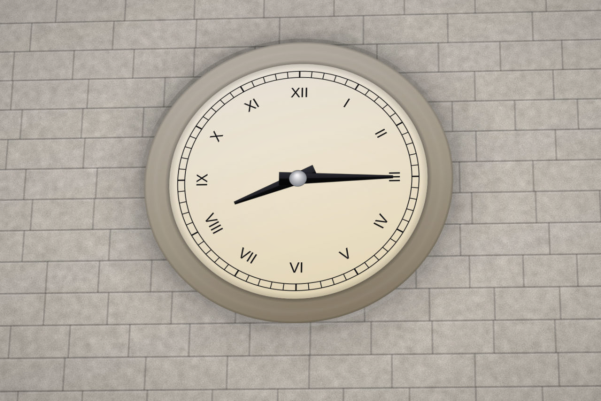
8:15
